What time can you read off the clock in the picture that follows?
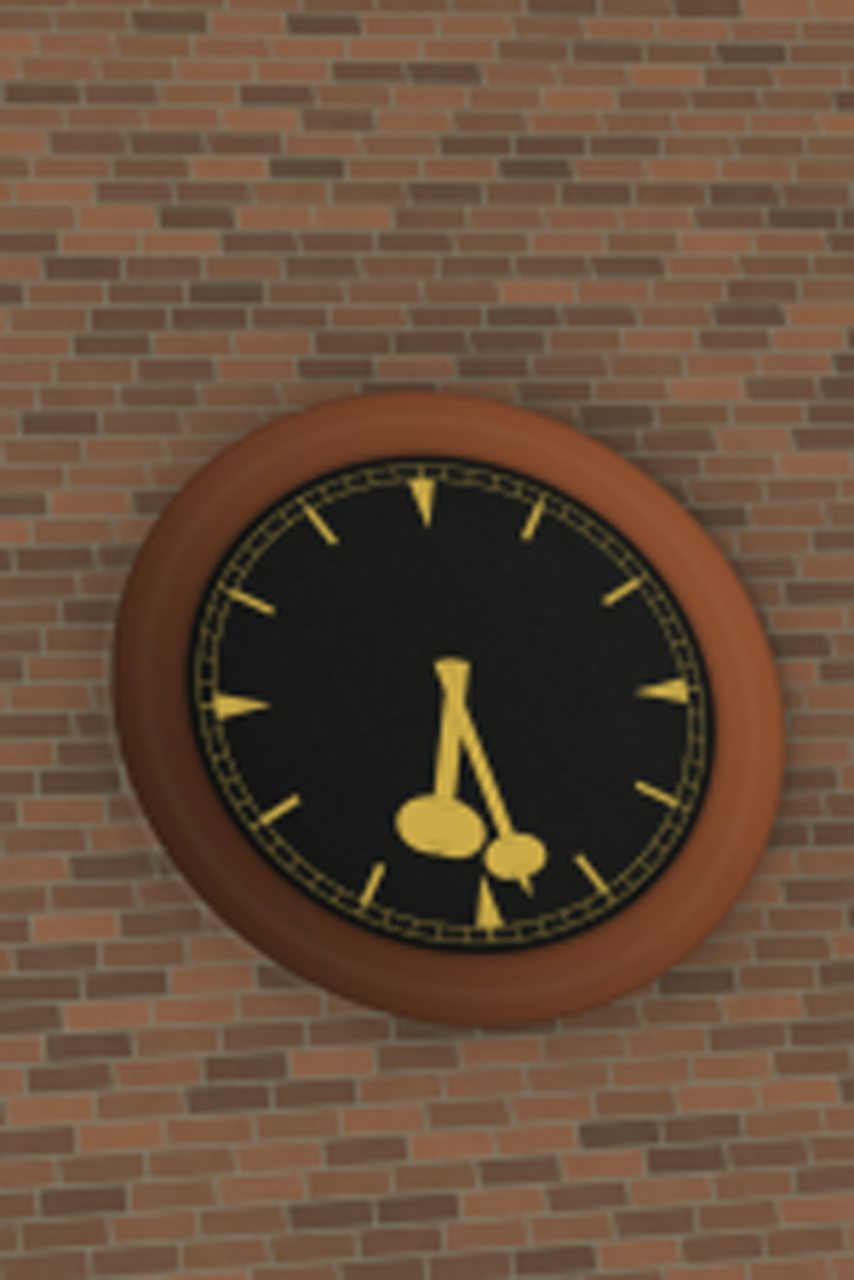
6:28
